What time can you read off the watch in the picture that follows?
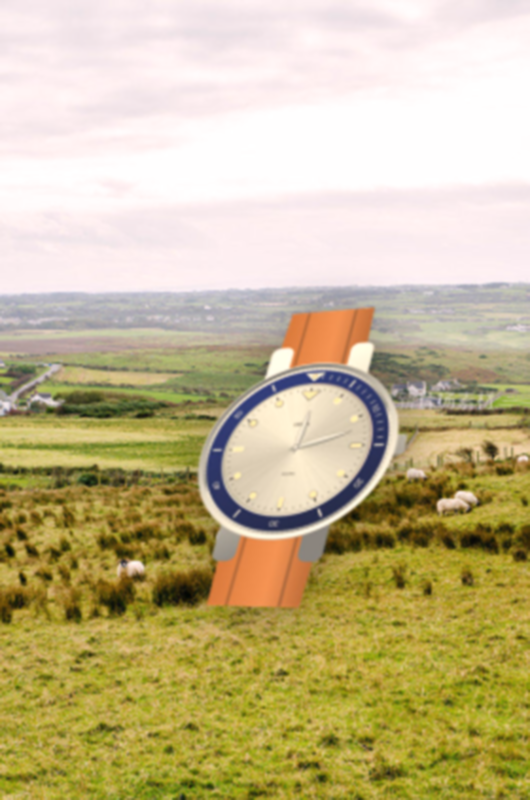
12:12
